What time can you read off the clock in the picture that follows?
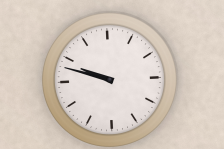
9:48
